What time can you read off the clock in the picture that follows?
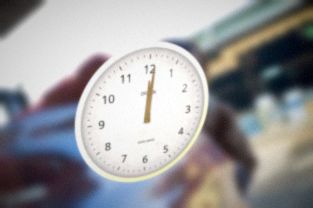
12:01
